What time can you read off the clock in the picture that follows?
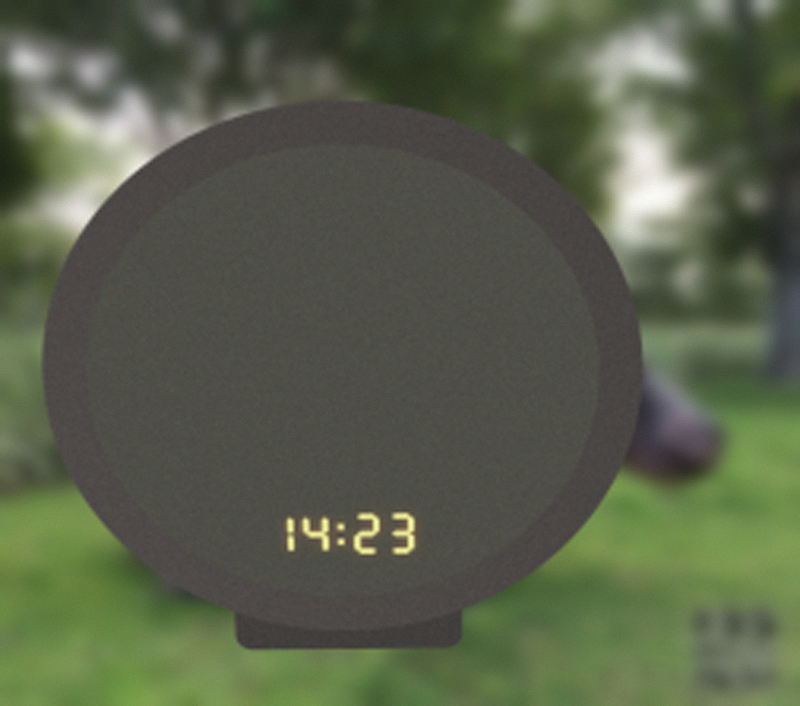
14:23
